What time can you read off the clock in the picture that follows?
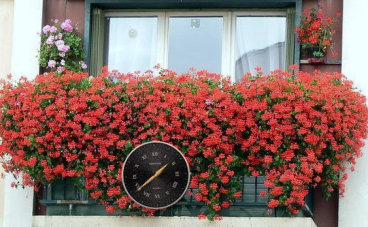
1:39
